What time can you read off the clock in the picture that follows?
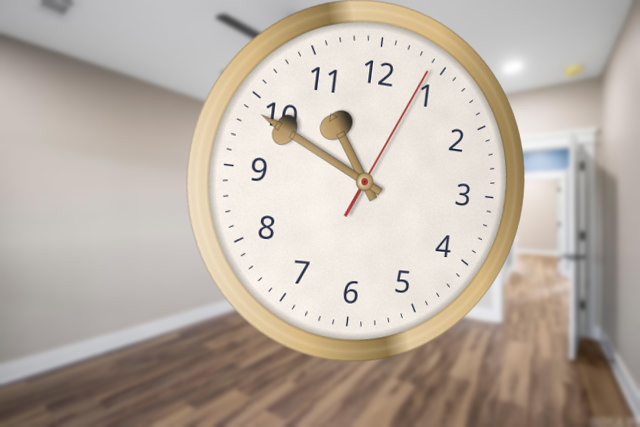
10:49:04
